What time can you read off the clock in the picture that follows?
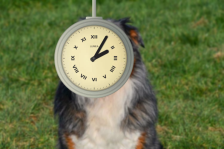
2:05
